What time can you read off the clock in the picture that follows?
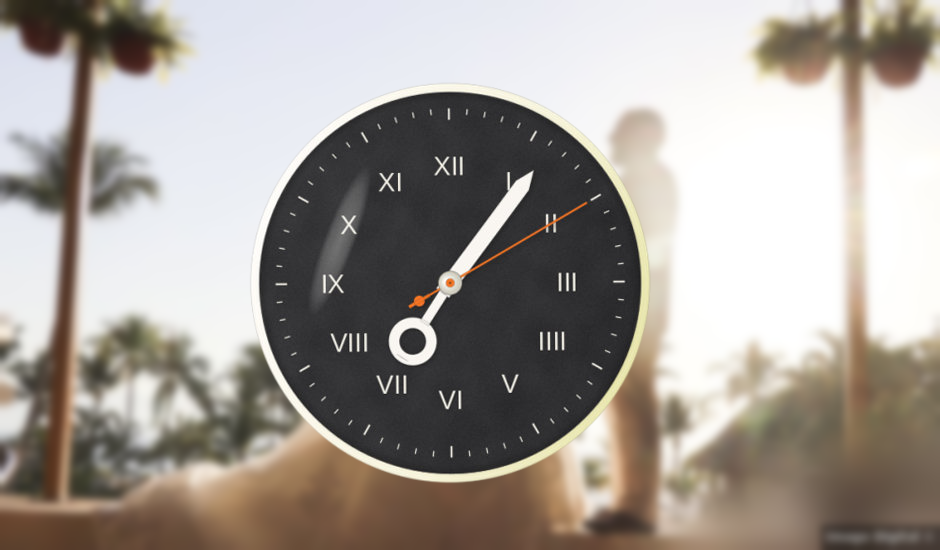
7:06:10
